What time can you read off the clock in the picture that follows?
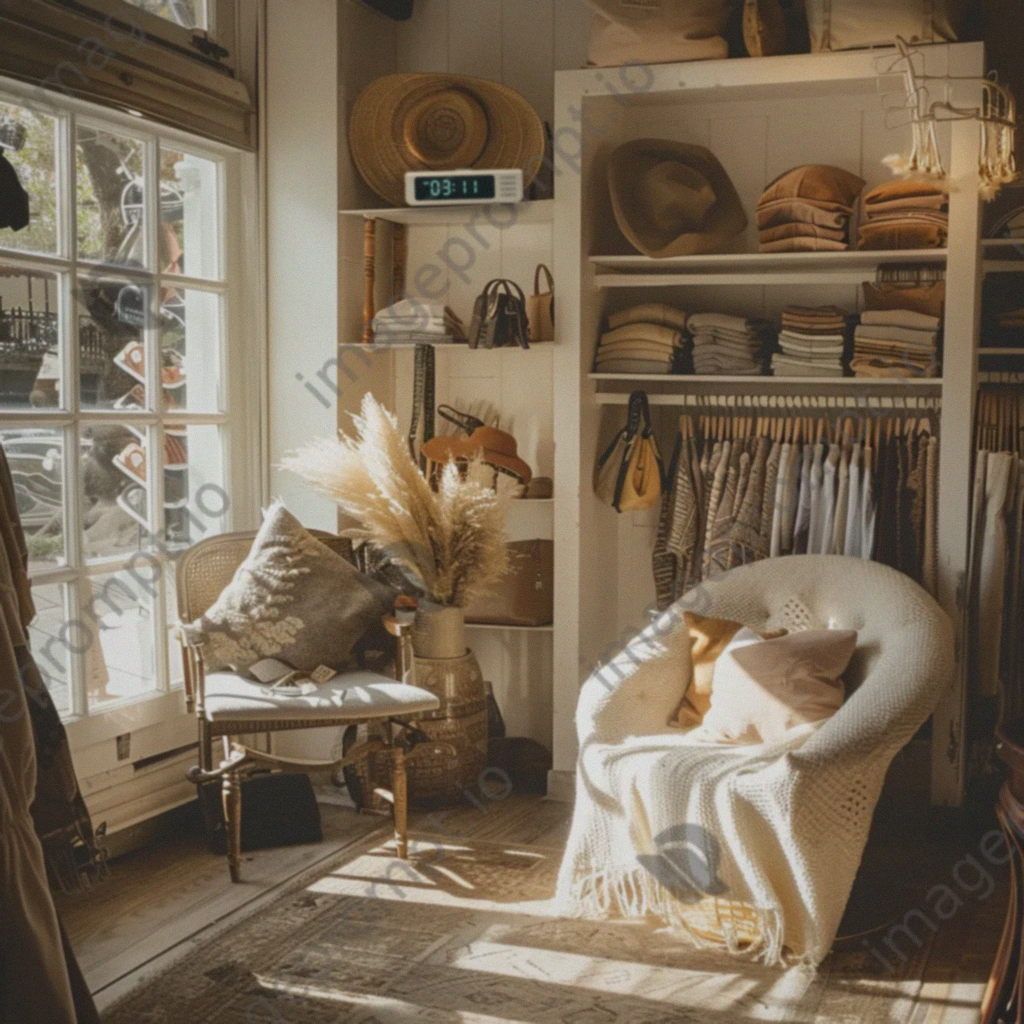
3:11
